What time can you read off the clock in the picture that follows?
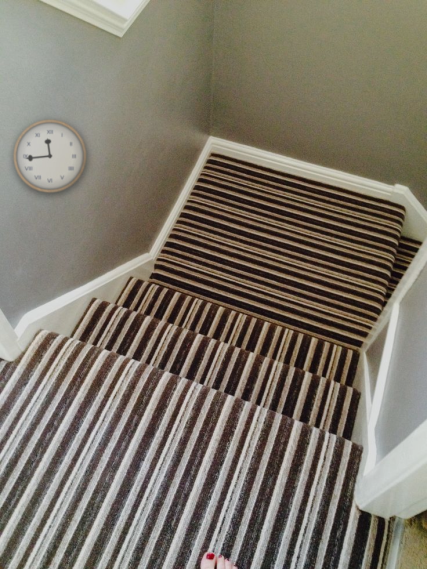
11:44
